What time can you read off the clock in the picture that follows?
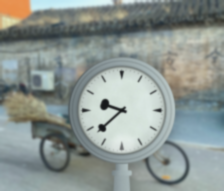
9:38
